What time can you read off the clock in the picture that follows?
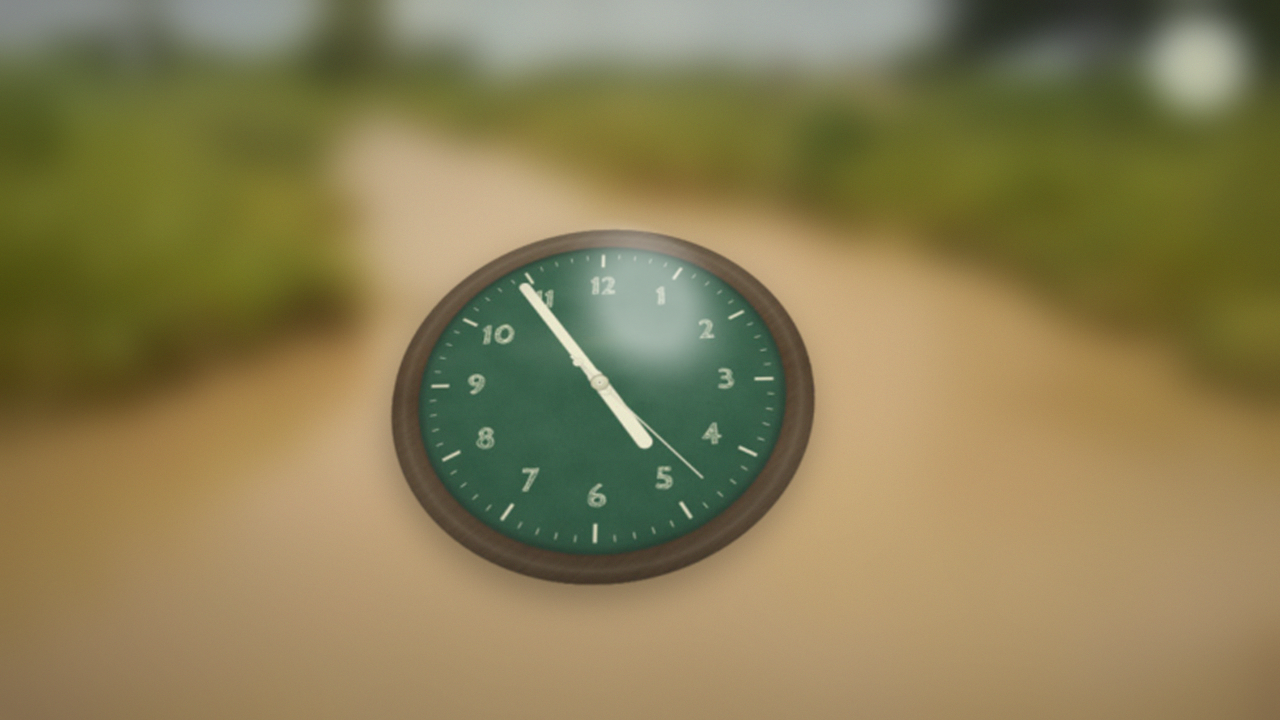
4:54:23
